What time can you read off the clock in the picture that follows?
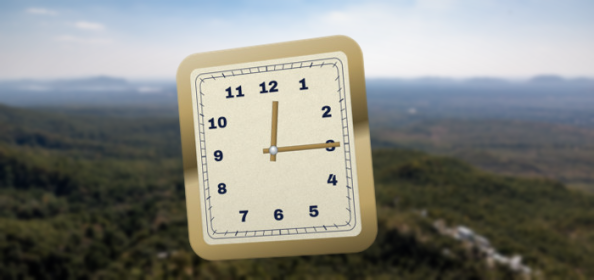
12:15
